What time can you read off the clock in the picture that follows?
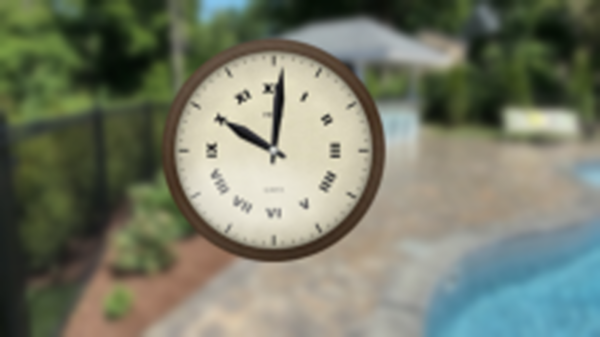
10:01
